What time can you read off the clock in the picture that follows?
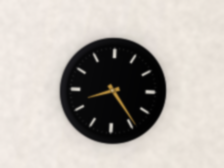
8:24
